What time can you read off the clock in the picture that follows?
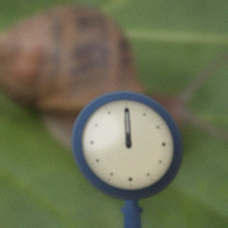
12:00
